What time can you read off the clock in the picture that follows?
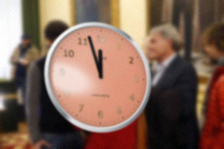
11:57
